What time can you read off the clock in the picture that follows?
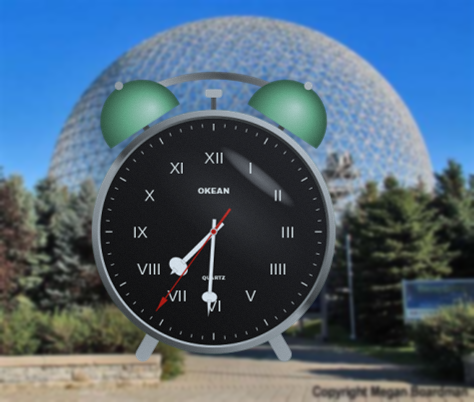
7:30:36
